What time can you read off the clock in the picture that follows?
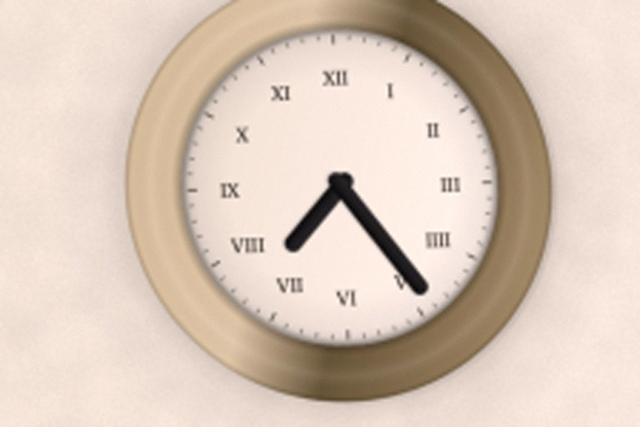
7:24
